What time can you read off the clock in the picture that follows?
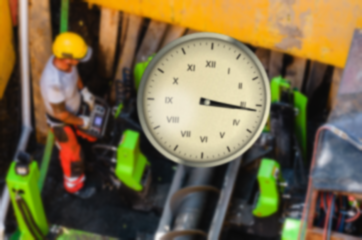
3:16
